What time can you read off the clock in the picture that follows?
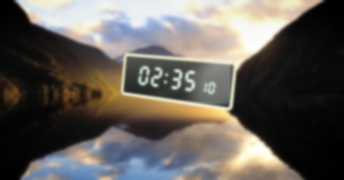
2:35
